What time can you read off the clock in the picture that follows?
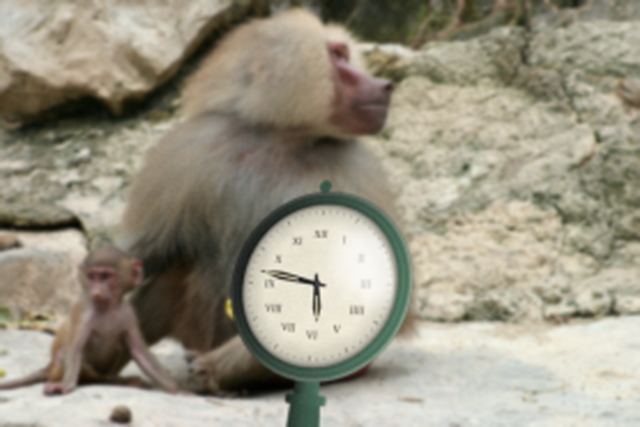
5:47
